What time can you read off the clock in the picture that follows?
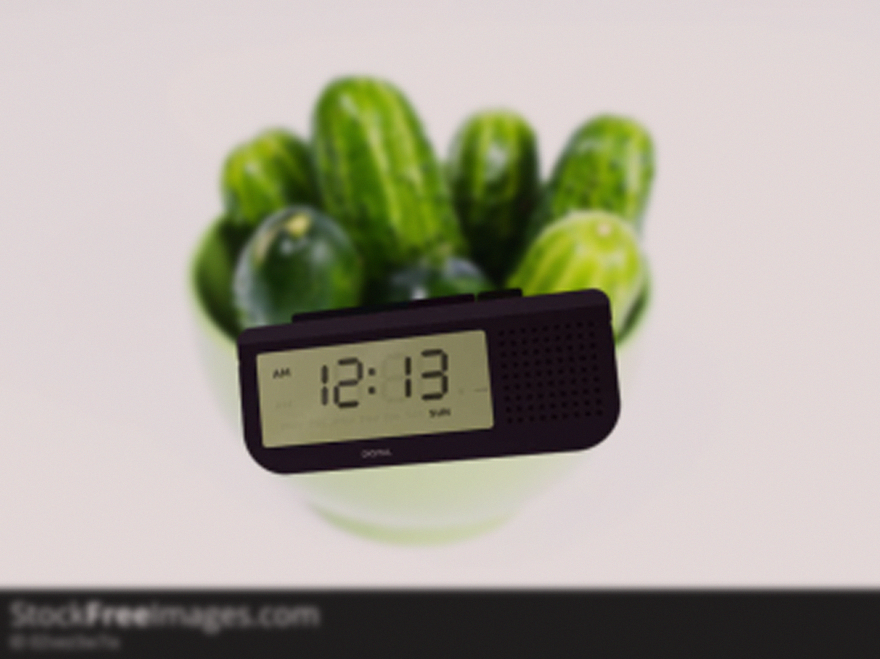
12:13
